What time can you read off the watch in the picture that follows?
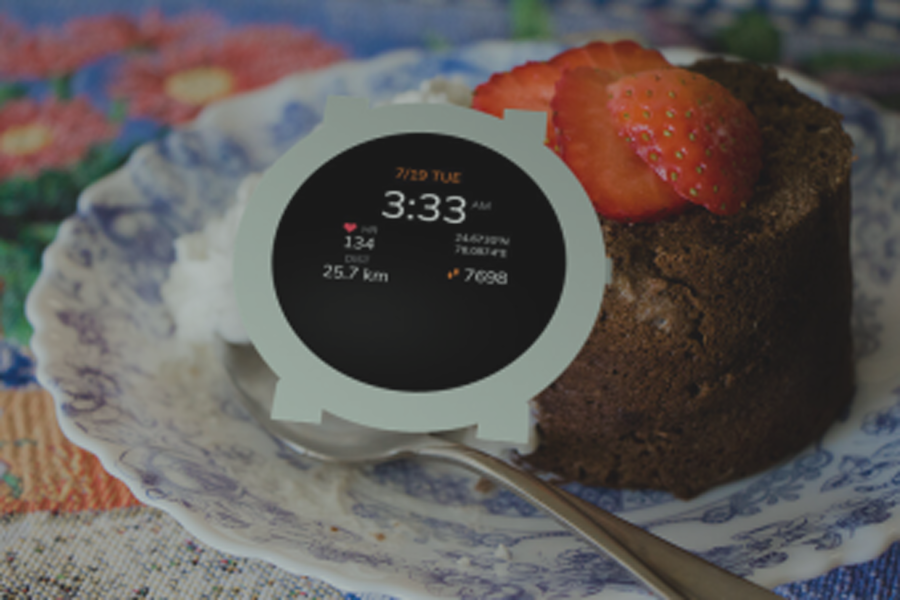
3:33
